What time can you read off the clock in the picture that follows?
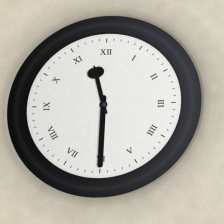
11:30
